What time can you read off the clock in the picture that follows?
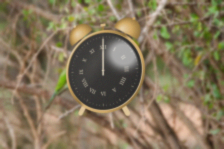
12:00
